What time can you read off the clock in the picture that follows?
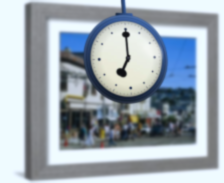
7:00
